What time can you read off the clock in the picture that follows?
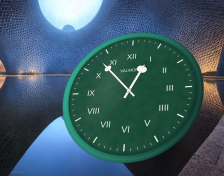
12:53
